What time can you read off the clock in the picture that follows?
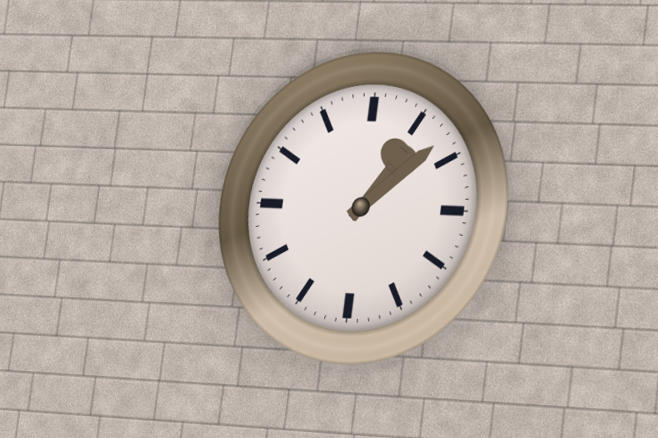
1:08
